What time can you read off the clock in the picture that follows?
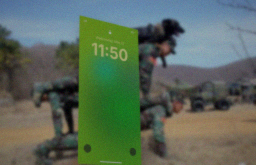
11:50
